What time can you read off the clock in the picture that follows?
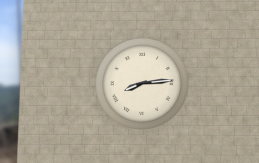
8:14
